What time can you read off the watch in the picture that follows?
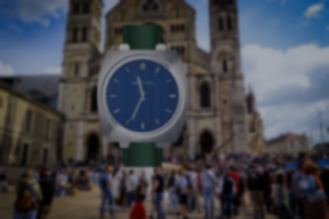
11:34
